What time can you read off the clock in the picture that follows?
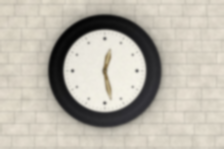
12:28
